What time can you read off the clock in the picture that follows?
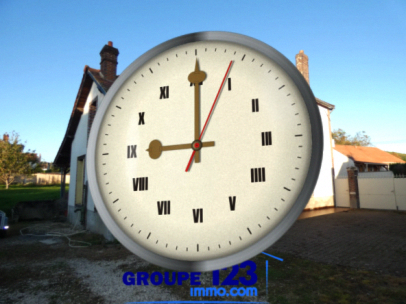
9:00:04
